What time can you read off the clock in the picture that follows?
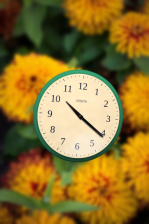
10:21
